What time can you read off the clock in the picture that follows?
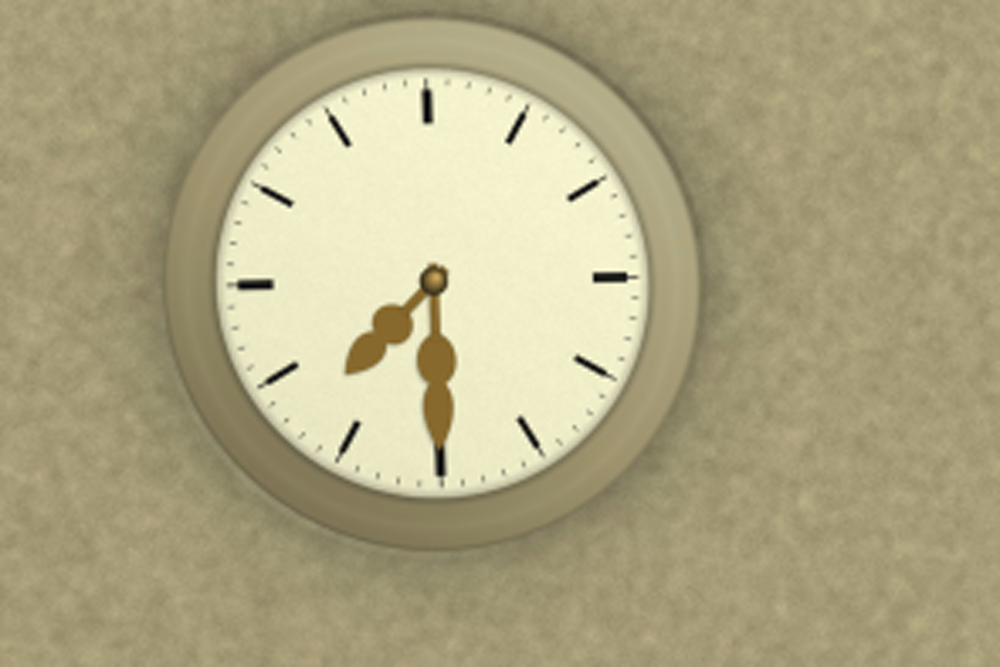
7:30
